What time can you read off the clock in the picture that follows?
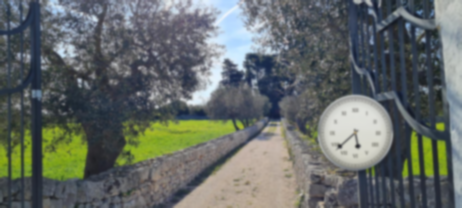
5:38
